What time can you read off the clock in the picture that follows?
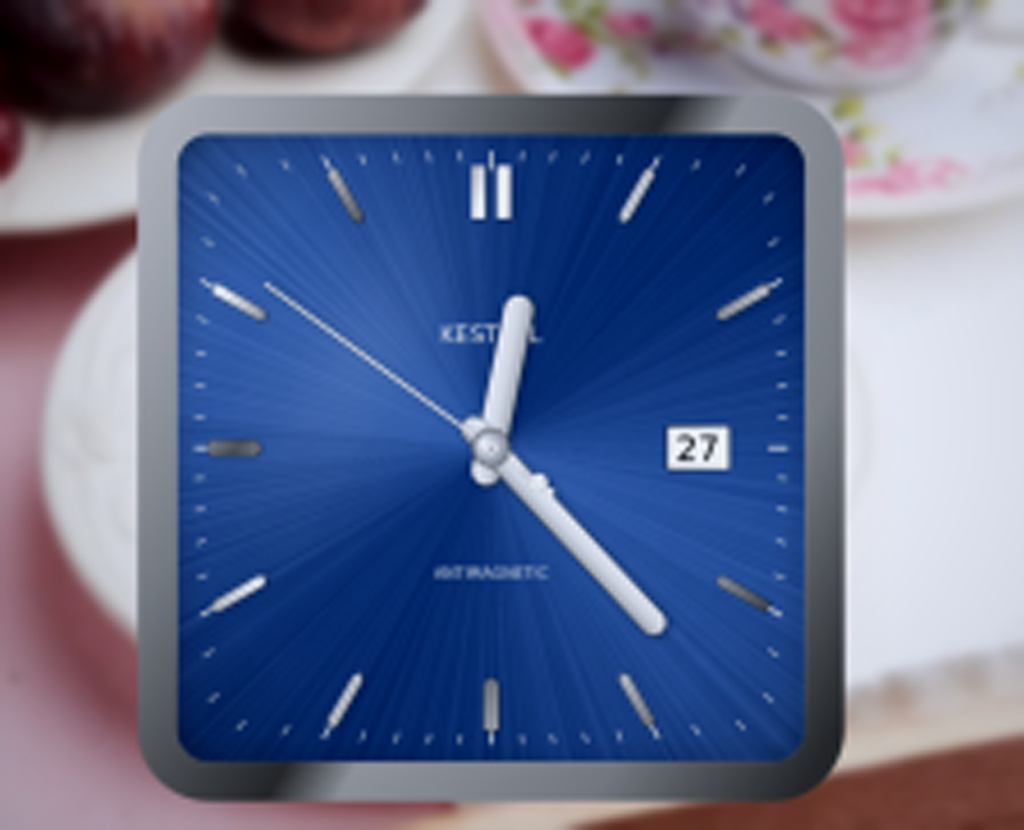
12:22:51
